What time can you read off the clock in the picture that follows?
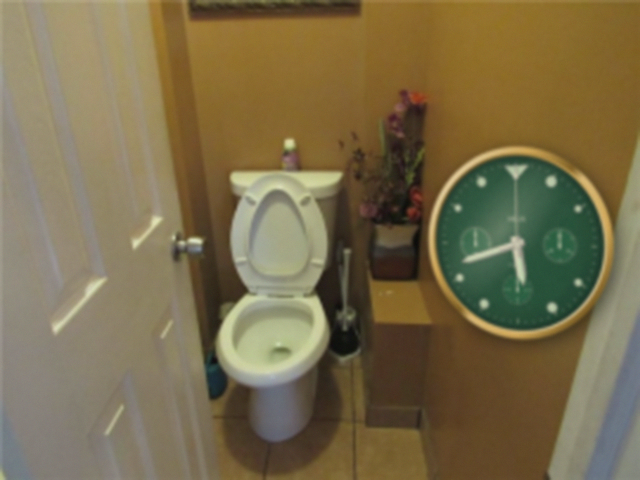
5:42
